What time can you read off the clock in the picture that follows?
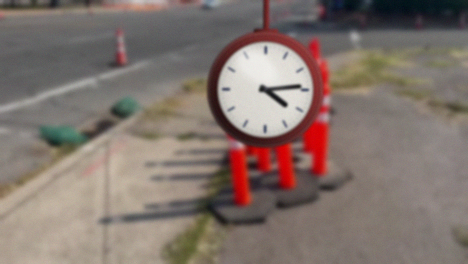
4:14
